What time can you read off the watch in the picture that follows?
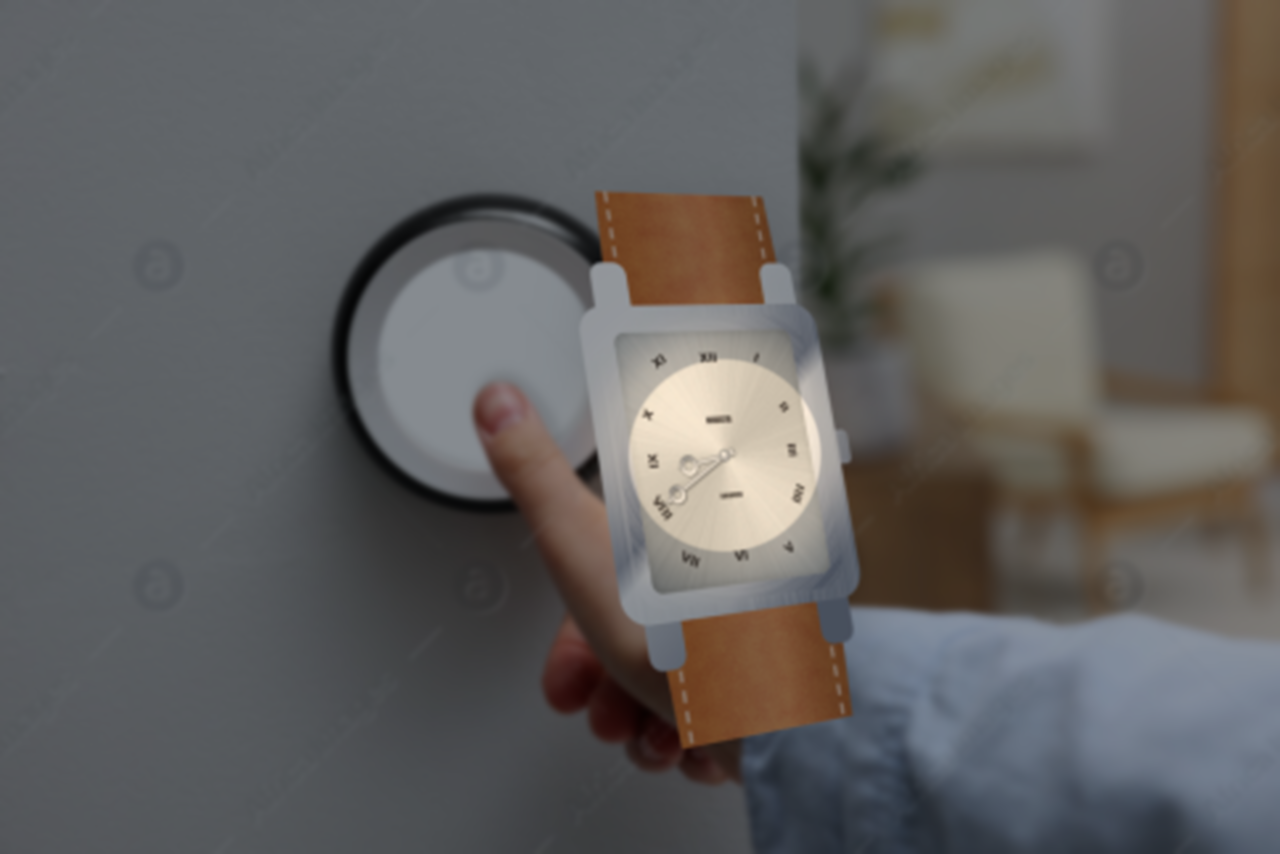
8:40
